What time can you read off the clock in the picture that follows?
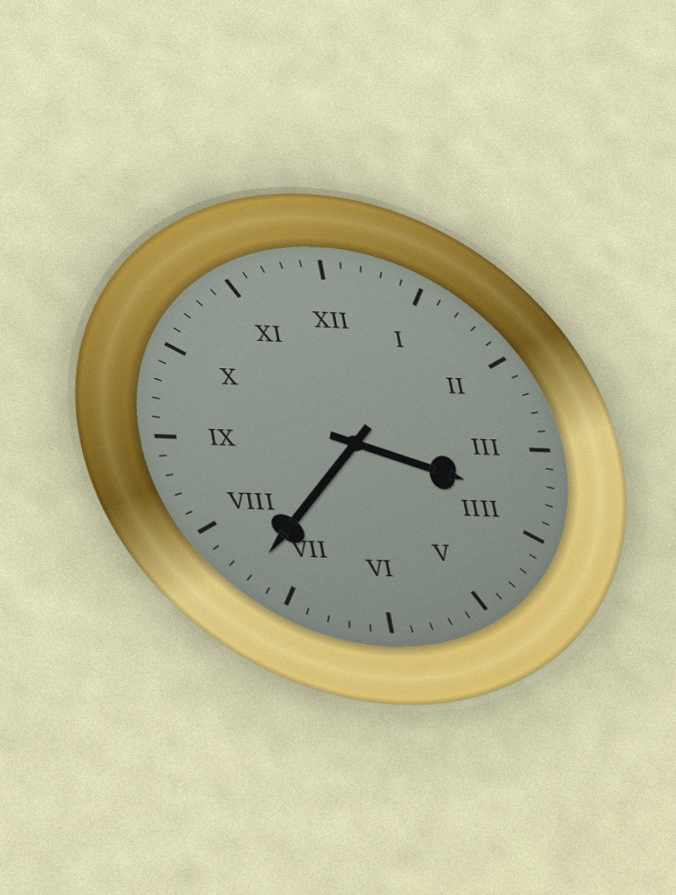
3:37
